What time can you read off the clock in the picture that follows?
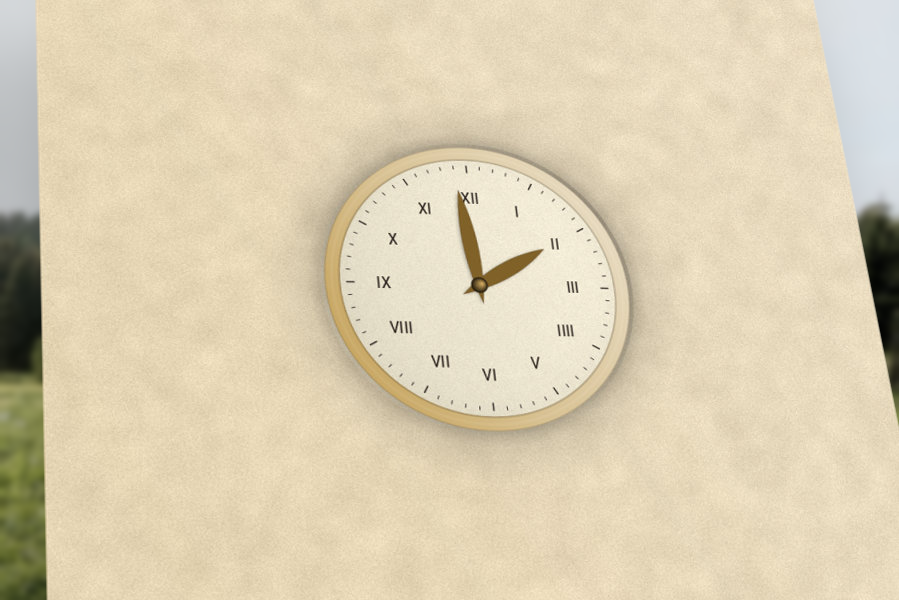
1:59
